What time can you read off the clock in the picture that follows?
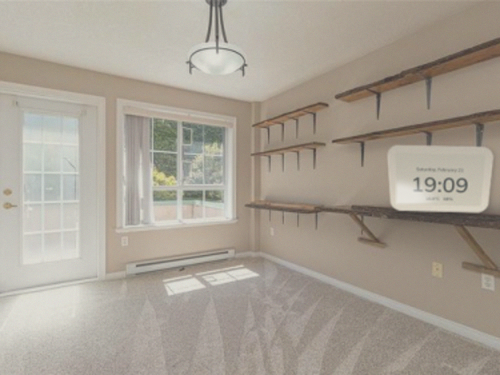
19:09
